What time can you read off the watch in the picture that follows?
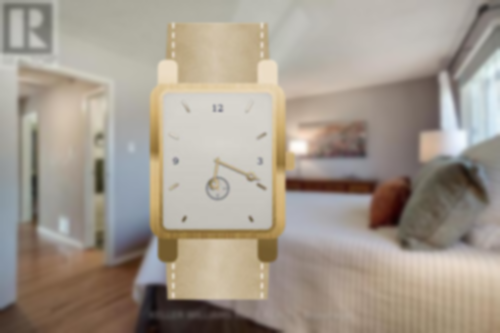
6:19
